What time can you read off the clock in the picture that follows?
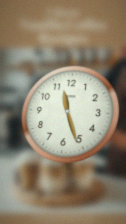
11:26
